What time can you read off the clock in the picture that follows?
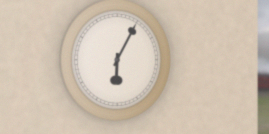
6:05
